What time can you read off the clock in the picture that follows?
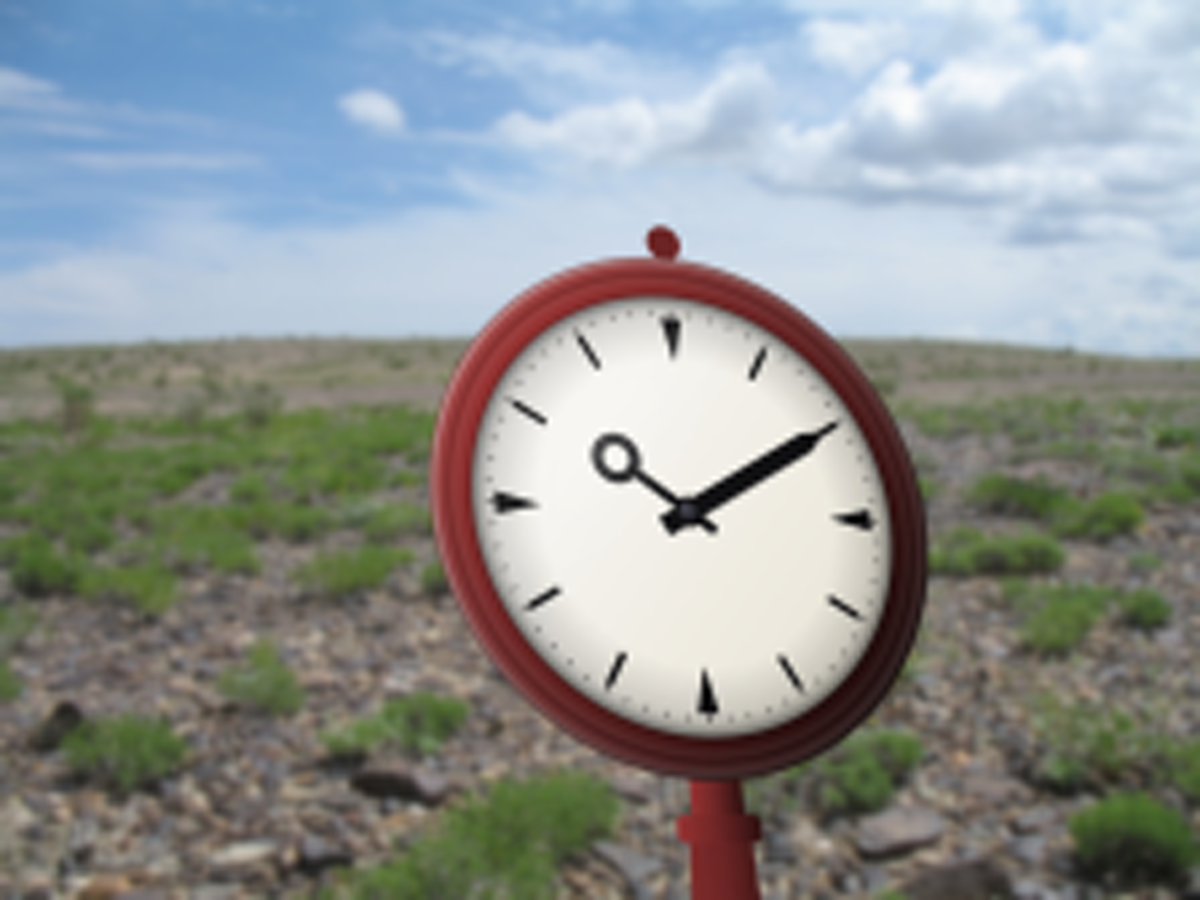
10:10
